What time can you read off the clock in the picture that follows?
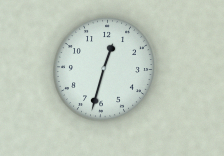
12:32
